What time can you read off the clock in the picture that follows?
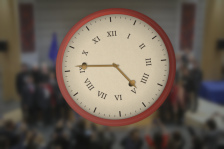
4:46
